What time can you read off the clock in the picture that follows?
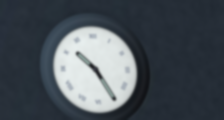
10:25
